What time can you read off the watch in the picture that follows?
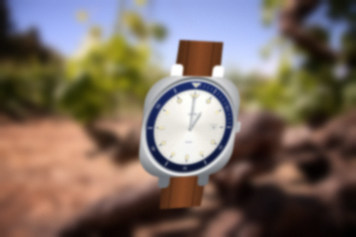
1:00
